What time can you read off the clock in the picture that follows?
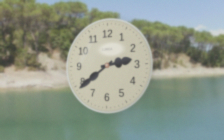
2:39
